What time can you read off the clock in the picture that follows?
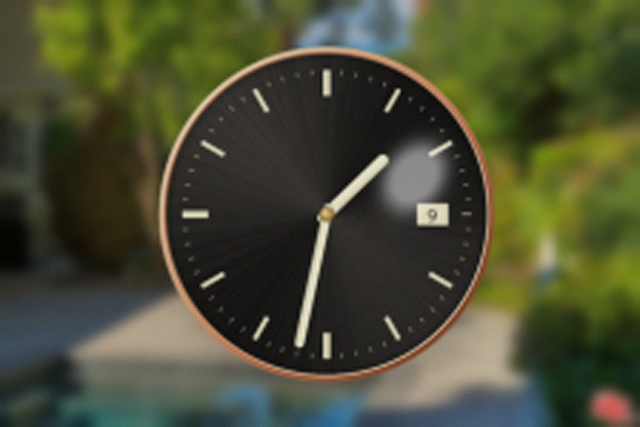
1:32
